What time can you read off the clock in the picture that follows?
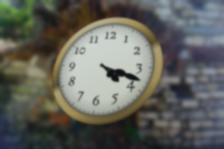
4:18
